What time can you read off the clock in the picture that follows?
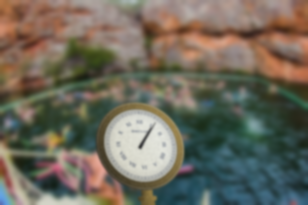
1:06
